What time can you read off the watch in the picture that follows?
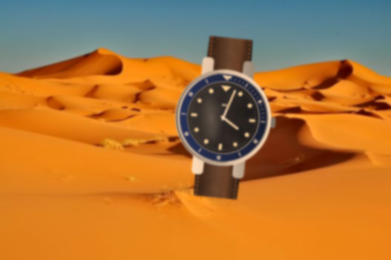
4:03
